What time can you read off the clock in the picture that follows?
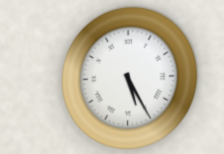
5:25
